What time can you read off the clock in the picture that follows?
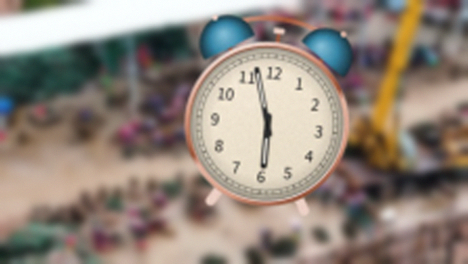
5:57
